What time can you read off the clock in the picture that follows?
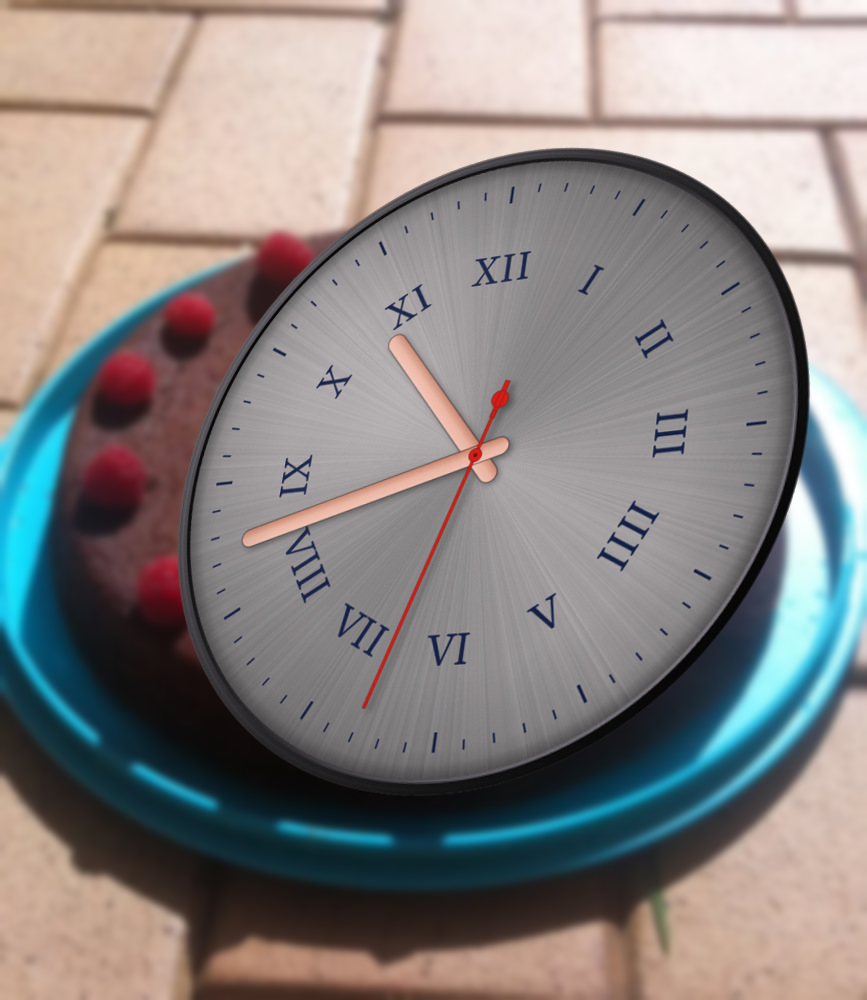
10:42:33
